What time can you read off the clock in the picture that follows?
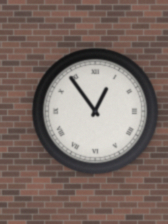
12:54
